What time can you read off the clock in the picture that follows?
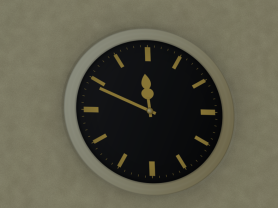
11:49
